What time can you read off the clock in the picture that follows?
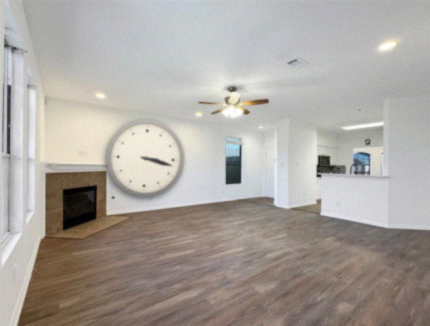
3:17
